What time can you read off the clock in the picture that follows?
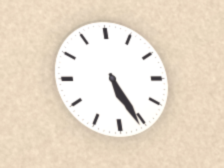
5:26
